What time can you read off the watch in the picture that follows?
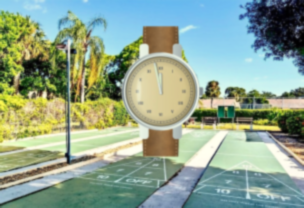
11:58
